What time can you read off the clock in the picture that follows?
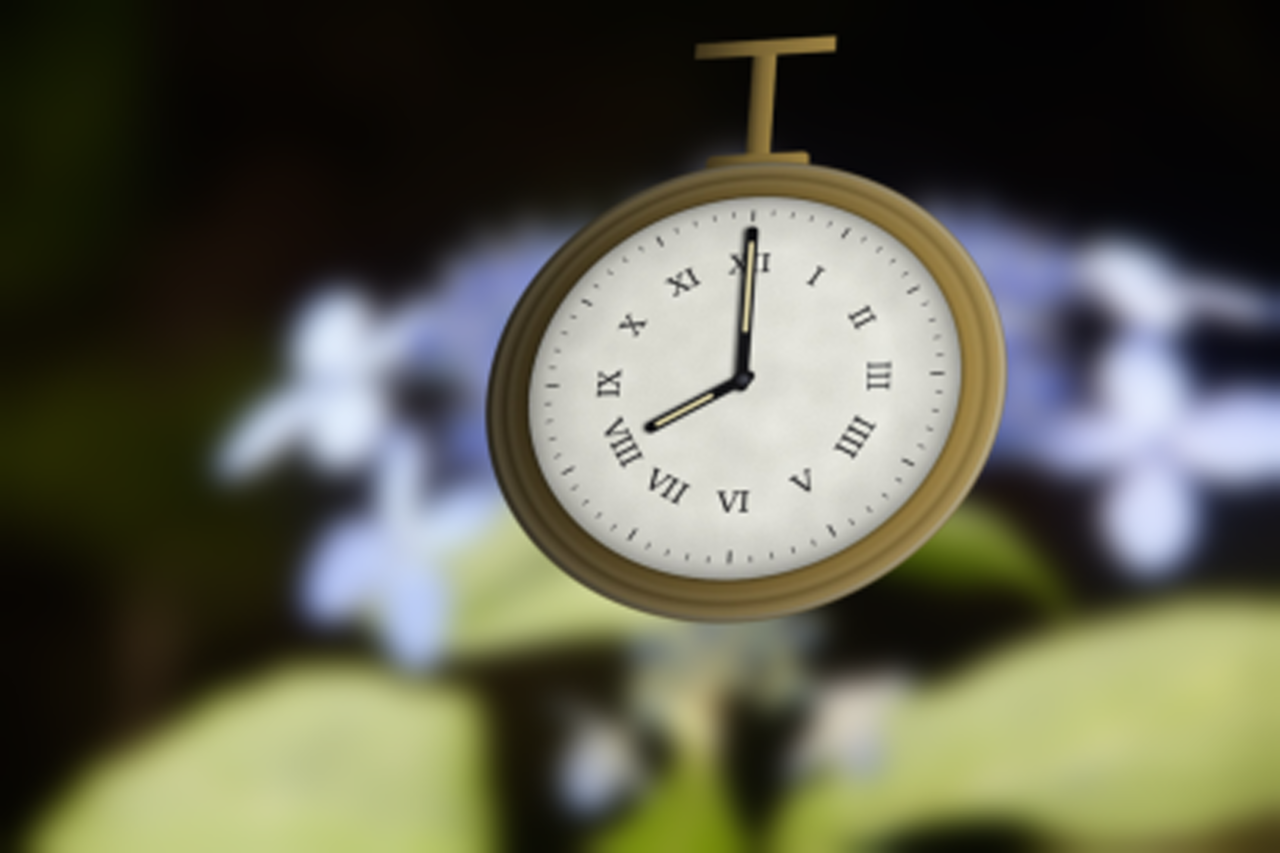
8:00
